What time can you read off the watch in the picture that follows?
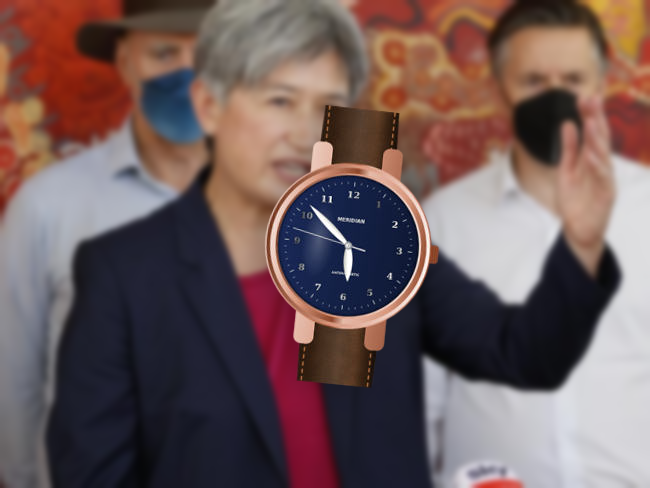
5:51:47
